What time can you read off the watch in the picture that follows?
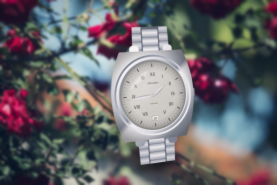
1:44
